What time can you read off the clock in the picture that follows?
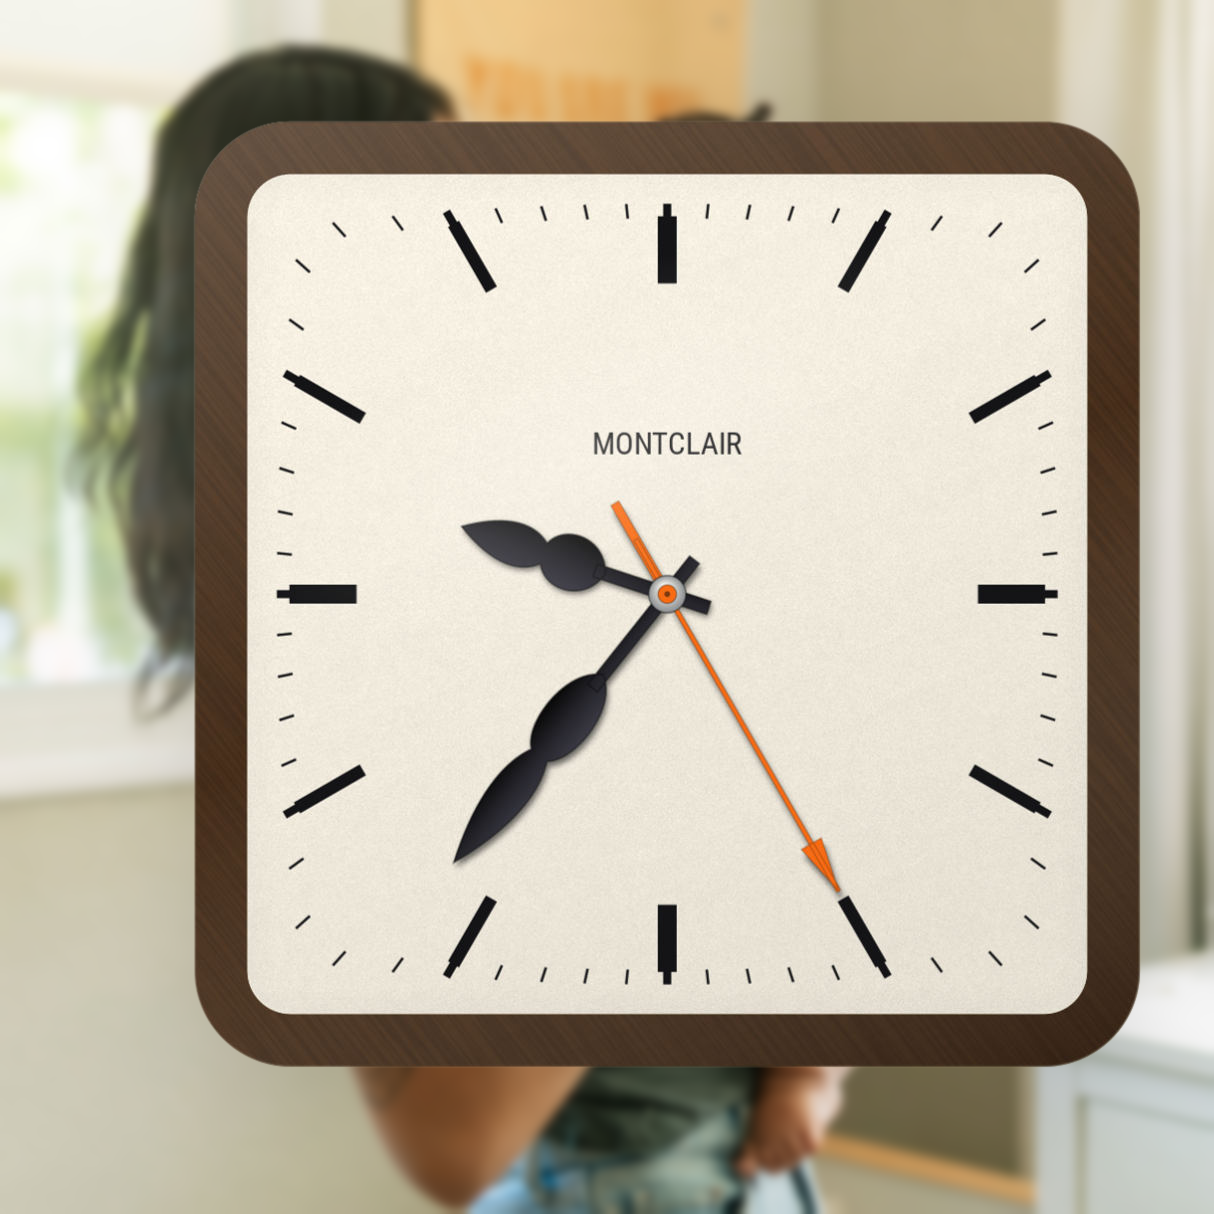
9:36:25
